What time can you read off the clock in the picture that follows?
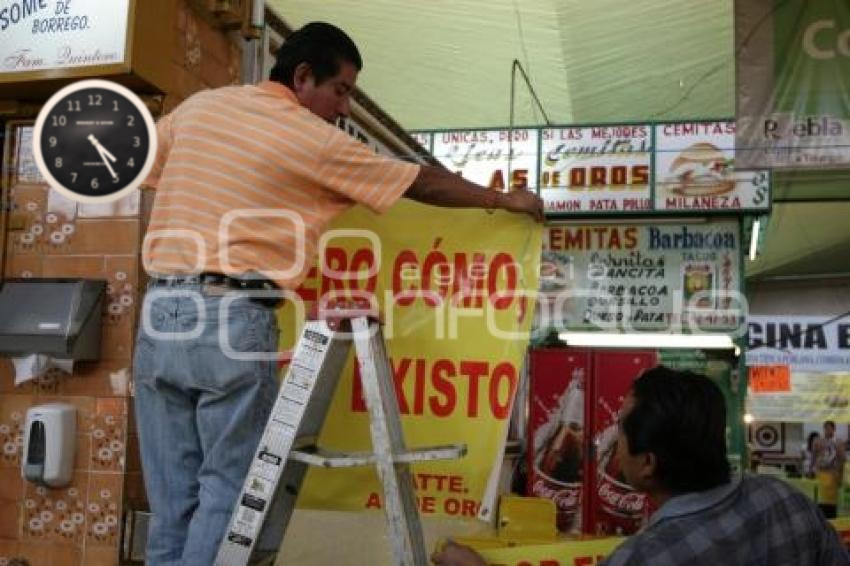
4:25
